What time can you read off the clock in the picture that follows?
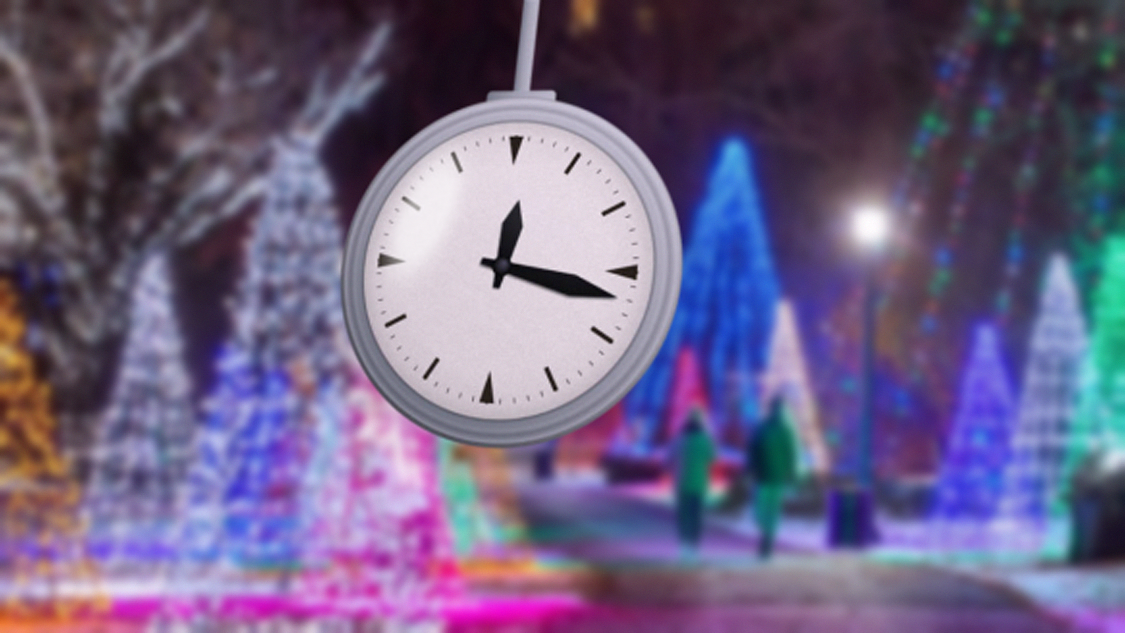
12:17
